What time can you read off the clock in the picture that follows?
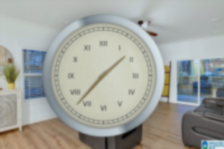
1:37
